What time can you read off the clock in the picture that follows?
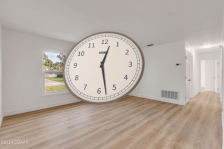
12:28
